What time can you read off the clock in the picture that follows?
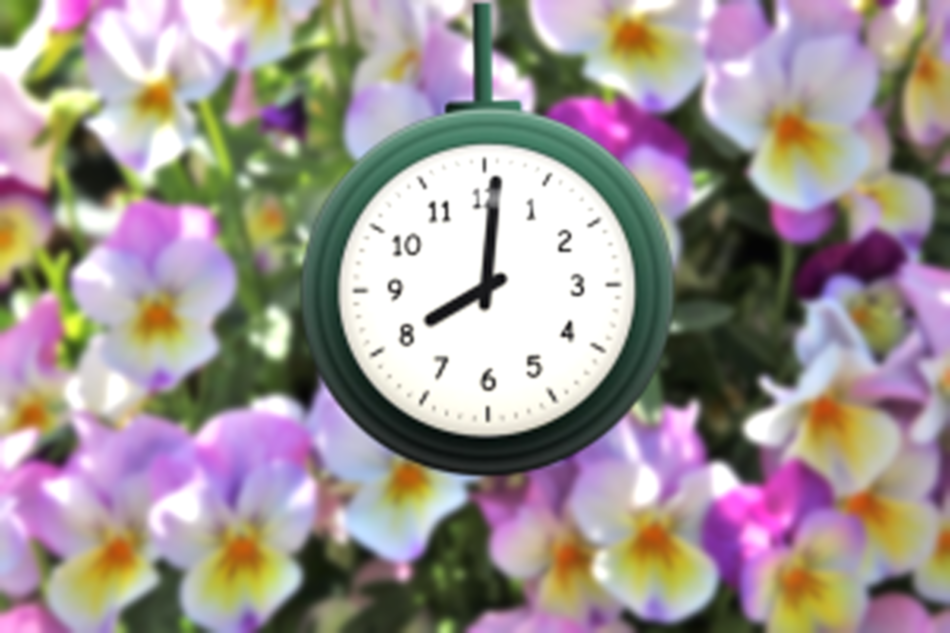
8:01
